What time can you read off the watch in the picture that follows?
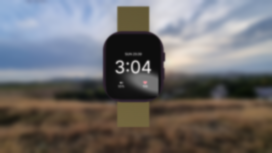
3:04
